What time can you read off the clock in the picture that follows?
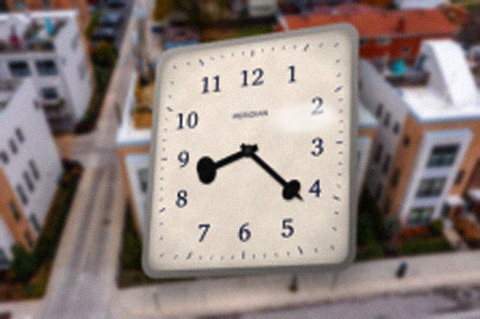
8:22
